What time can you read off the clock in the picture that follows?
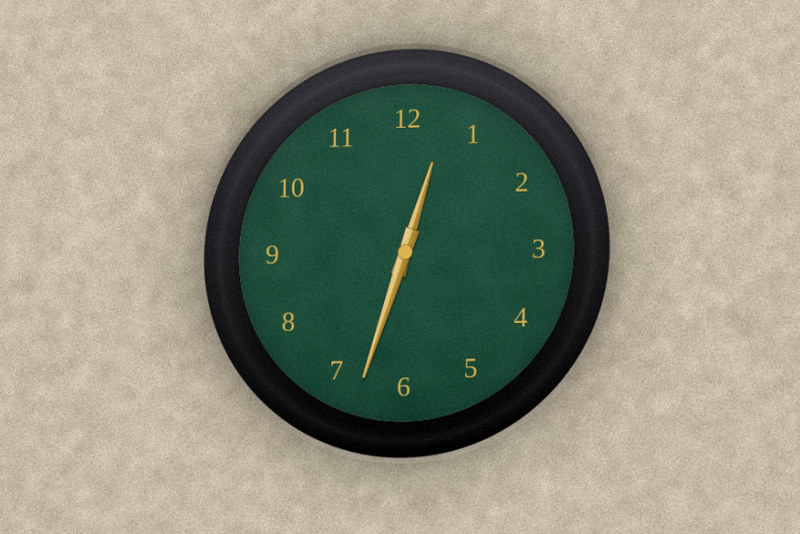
12:33
